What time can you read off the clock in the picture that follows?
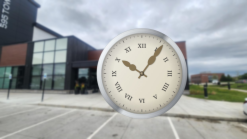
10:06
